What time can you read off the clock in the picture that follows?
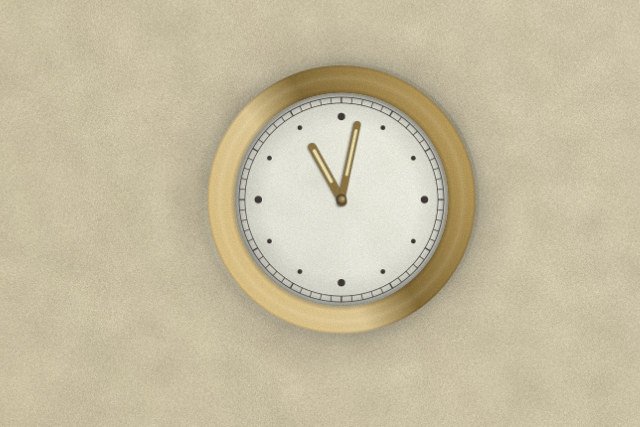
11:02
